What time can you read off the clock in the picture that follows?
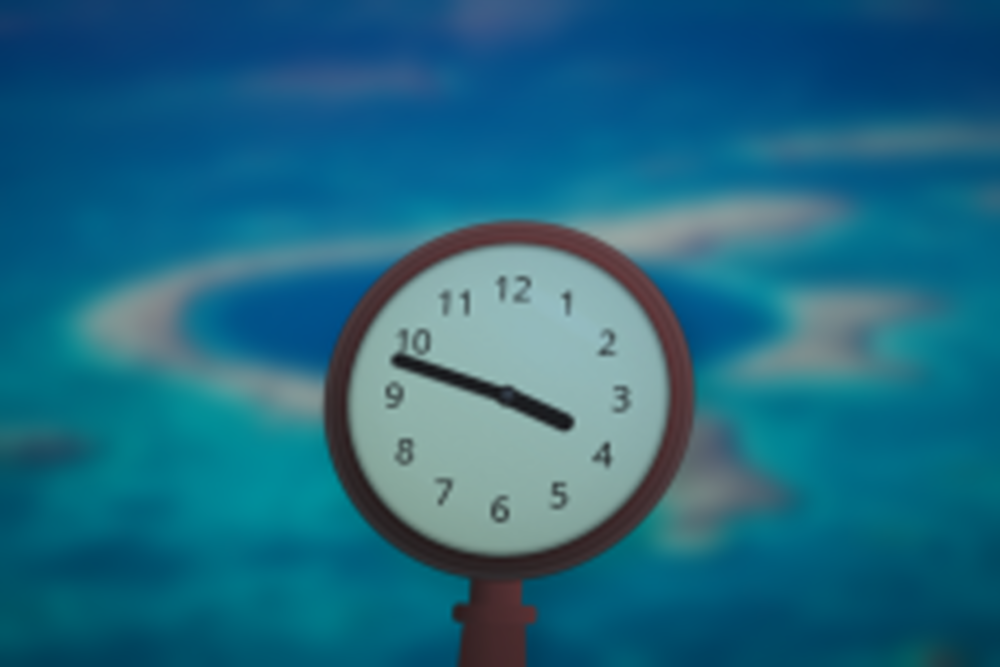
3:48
